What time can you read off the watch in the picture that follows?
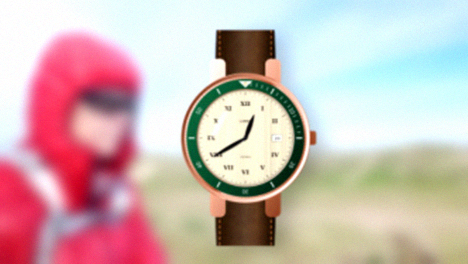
12:40
